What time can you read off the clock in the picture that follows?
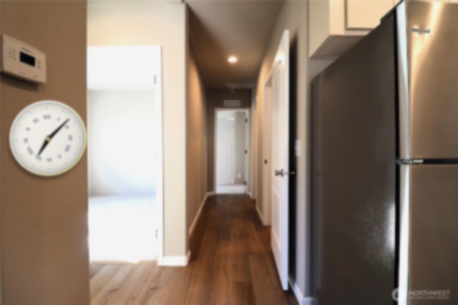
7:08
